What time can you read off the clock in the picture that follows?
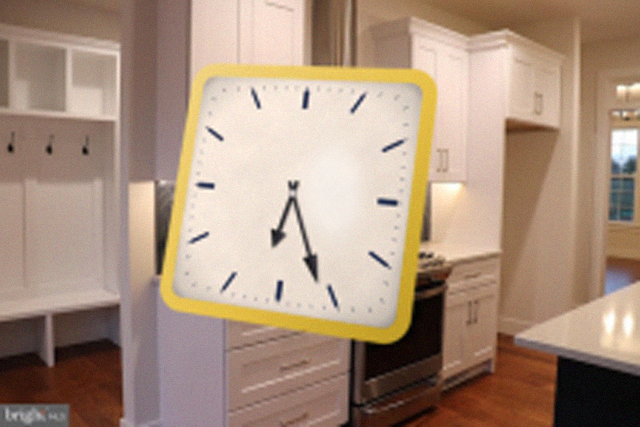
6:26
